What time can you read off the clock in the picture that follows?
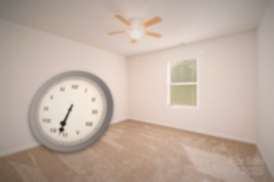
6:32
